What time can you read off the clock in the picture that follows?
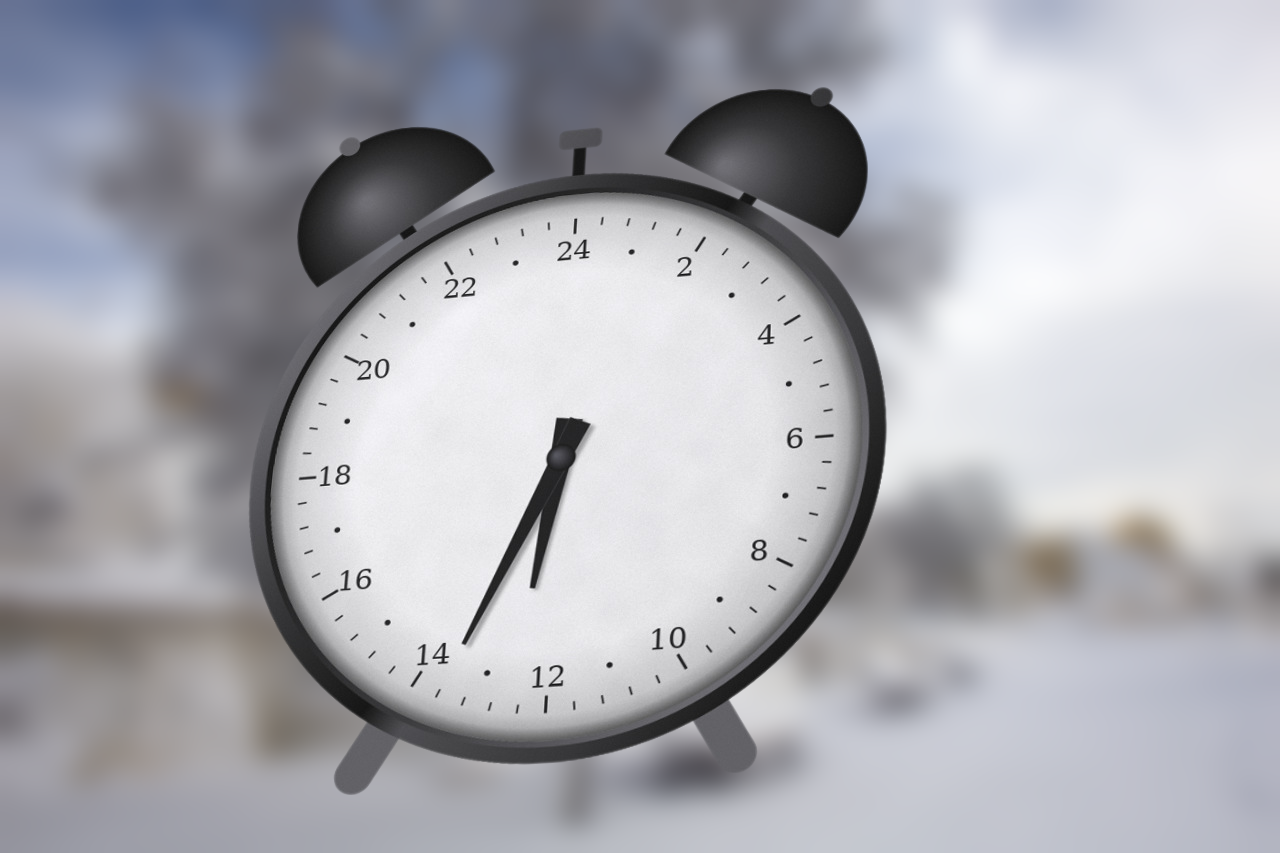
12:34
